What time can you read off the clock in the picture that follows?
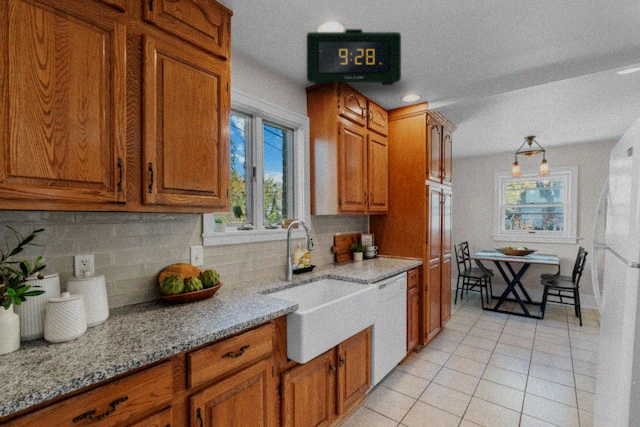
9:28
